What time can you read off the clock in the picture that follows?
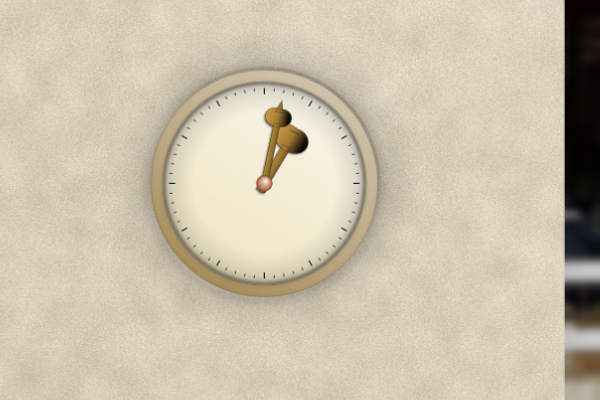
1:02
